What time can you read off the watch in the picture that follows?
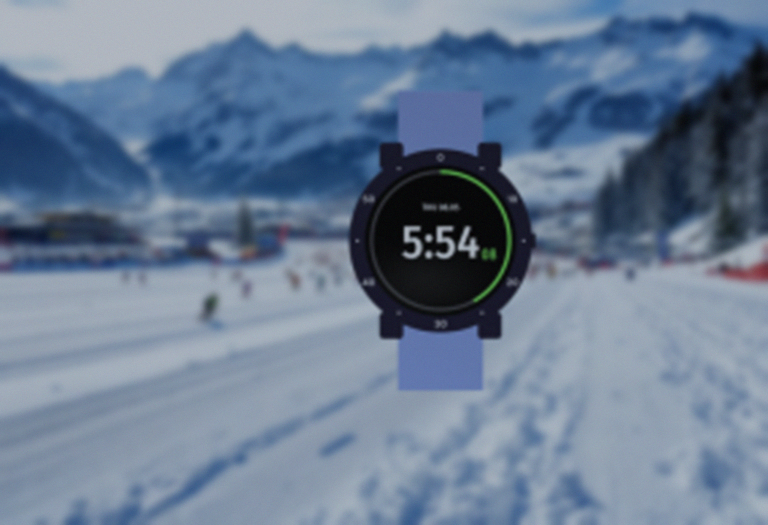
5:54
